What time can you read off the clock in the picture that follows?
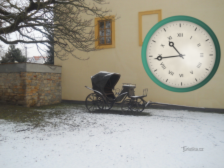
10:44
